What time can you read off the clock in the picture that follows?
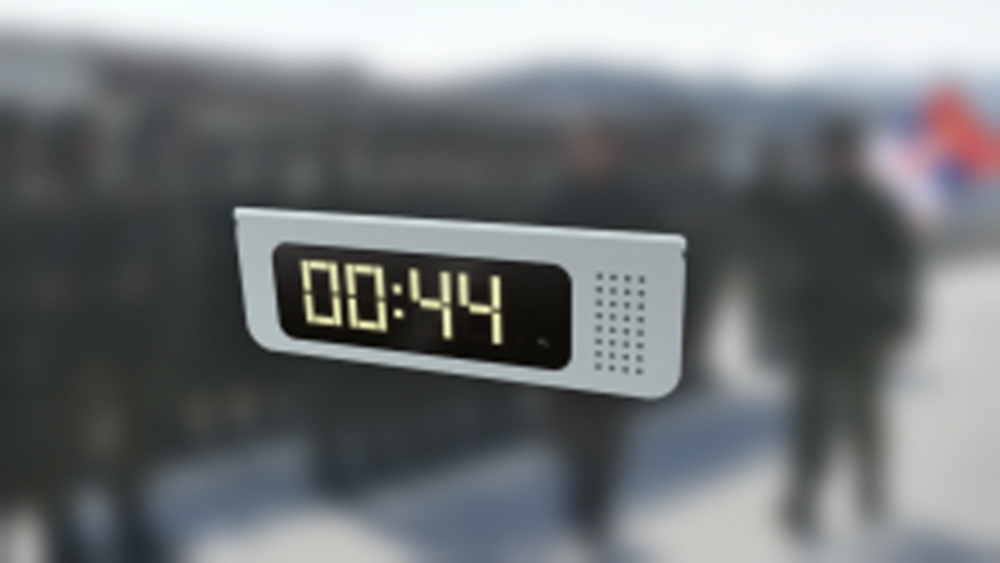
0:44
